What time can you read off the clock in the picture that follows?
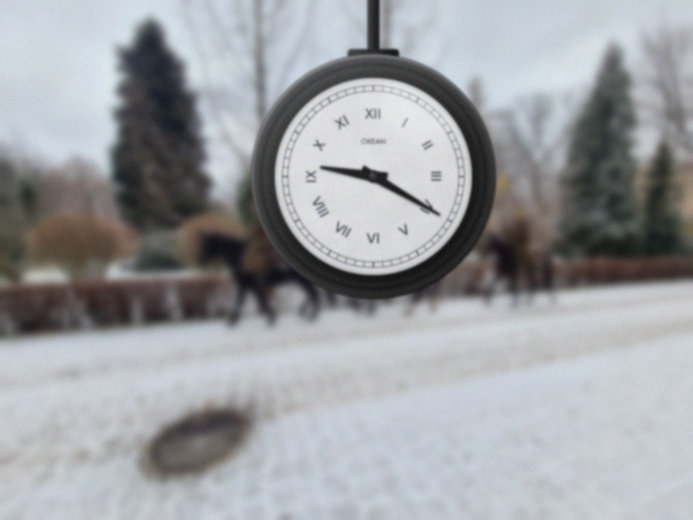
9:20
